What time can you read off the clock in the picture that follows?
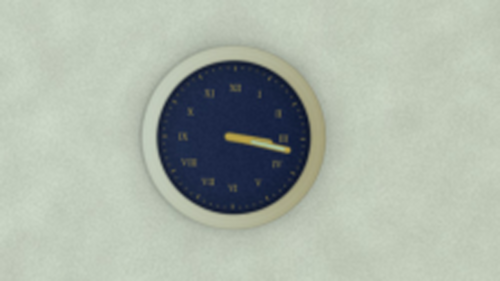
3:17
